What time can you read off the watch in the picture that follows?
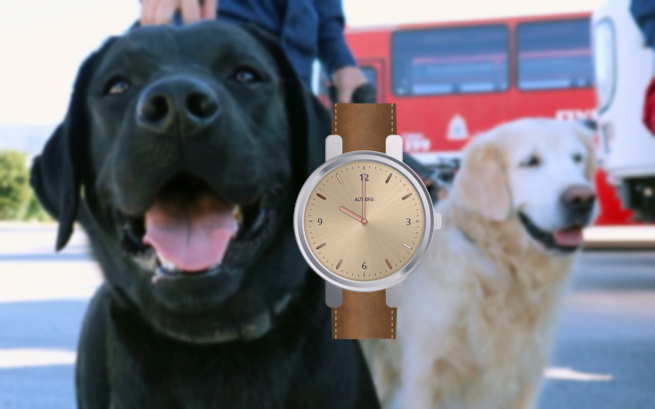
10:00
